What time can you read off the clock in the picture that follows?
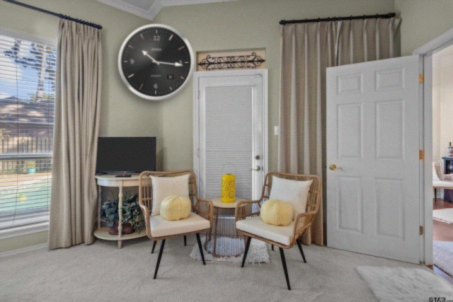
10:16
